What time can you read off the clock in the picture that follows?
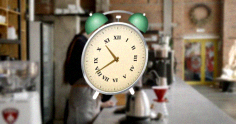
10:40
